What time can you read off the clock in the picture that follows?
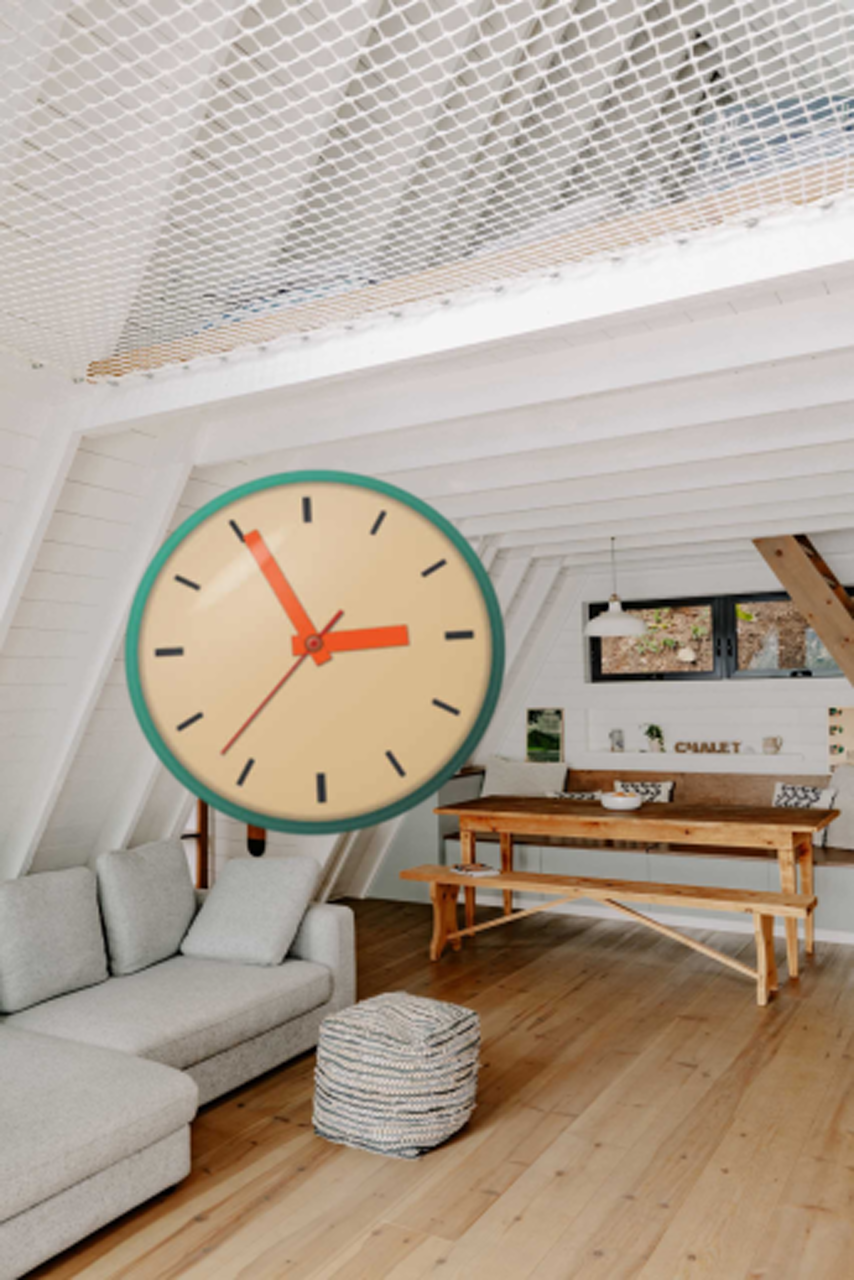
2:55:37
